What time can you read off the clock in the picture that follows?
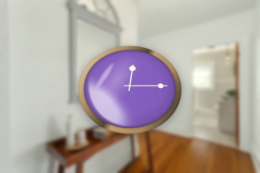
12:15
